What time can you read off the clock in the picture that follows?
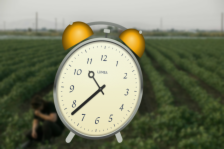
10:38
